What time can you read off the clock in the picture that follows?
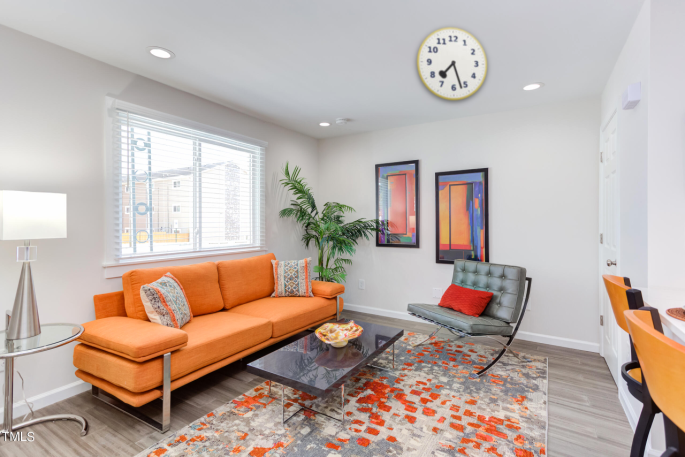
7:27
